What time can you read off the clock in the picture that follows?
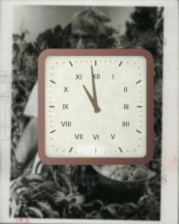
10:59
